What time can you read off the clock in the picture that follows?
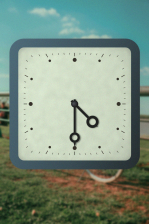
4:30
